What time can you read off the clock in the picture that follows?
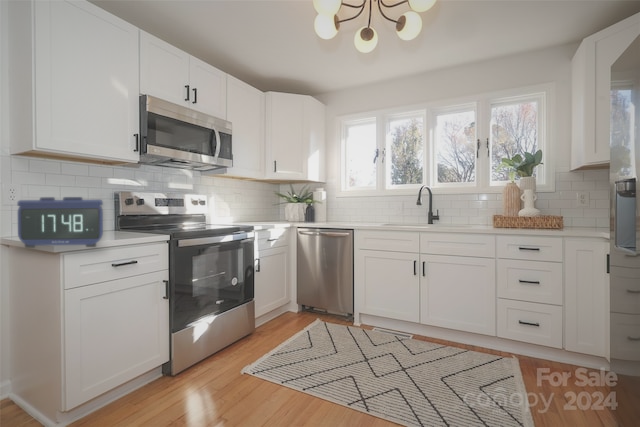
17:48
